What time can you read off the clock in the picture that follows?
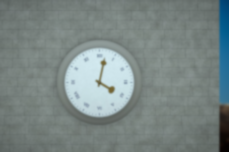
4:02
